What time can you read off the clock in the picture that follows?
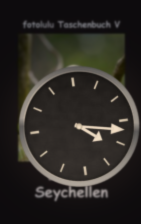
4:17
